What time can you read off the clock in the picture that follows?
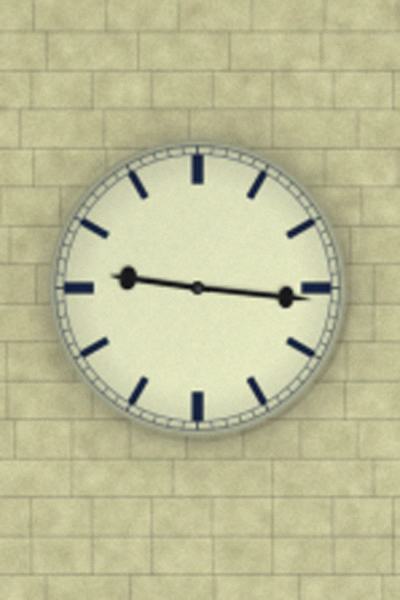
9:16
